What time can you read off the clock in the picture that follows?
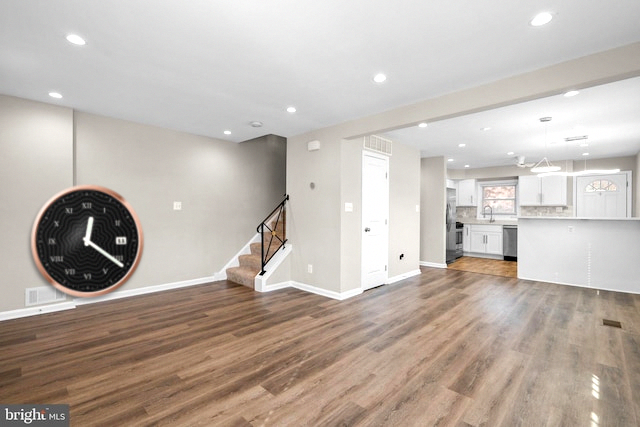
12:21
